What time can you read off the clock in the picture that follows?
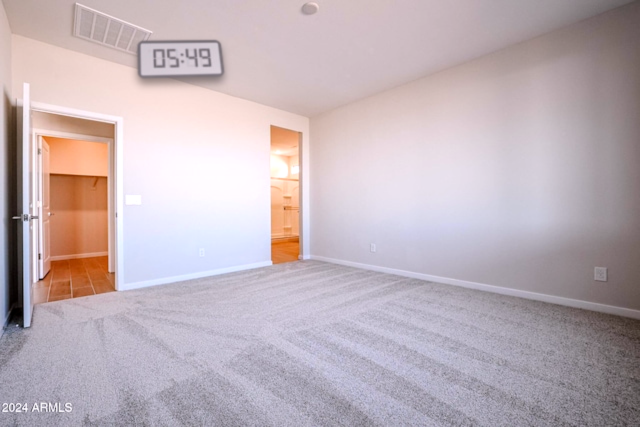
5:49
